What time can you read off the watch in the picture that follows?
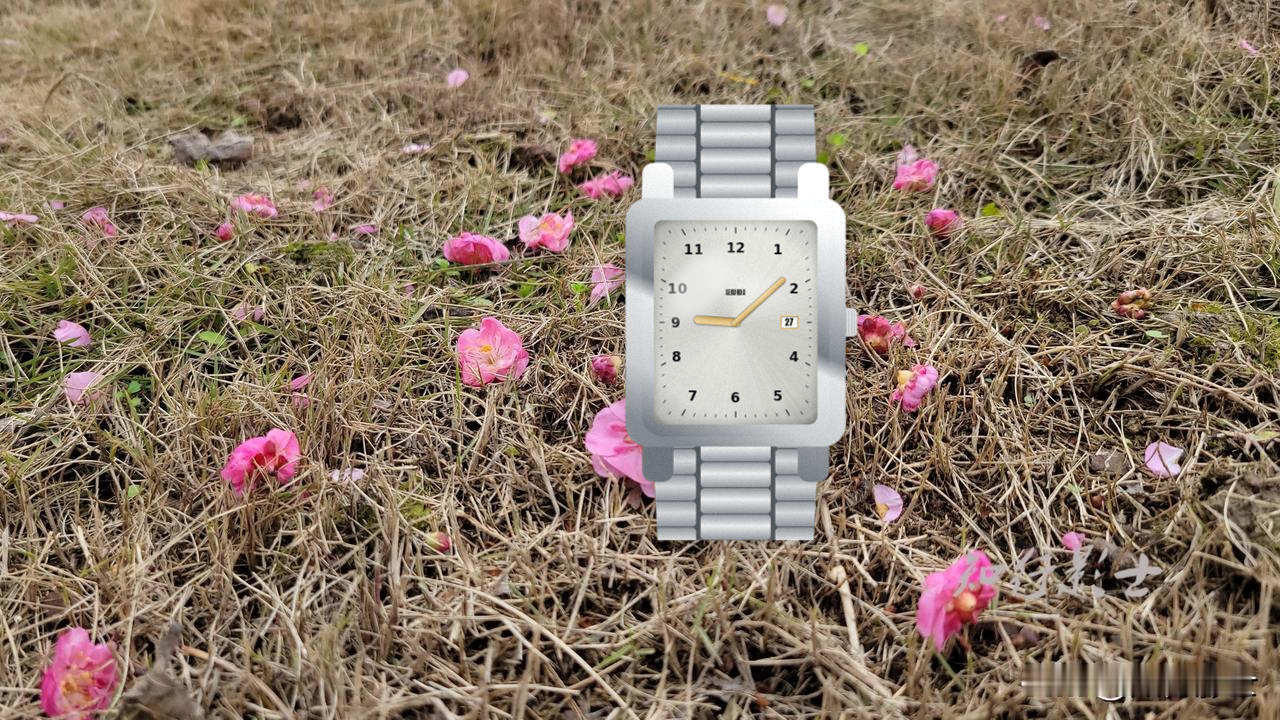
9:08
